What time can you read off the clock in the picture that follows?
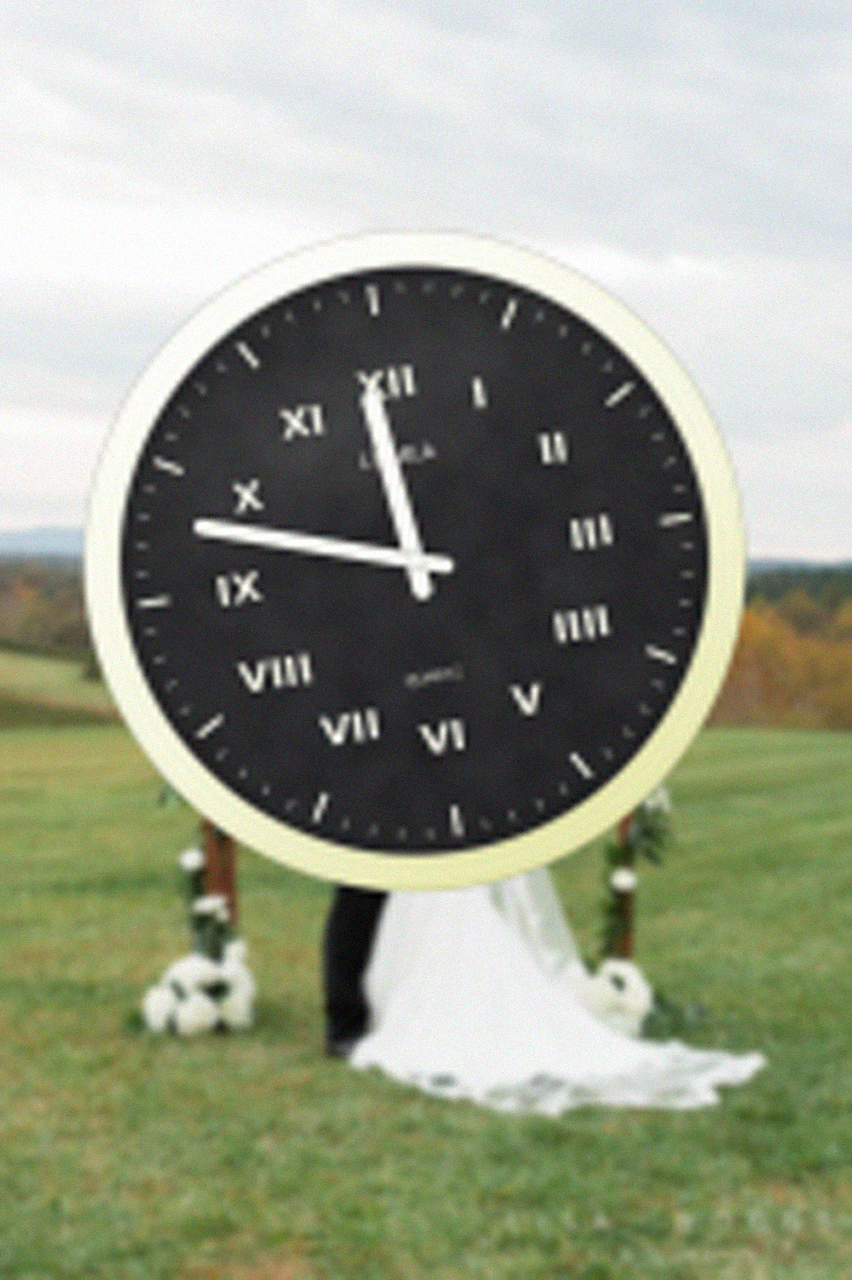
11:48
